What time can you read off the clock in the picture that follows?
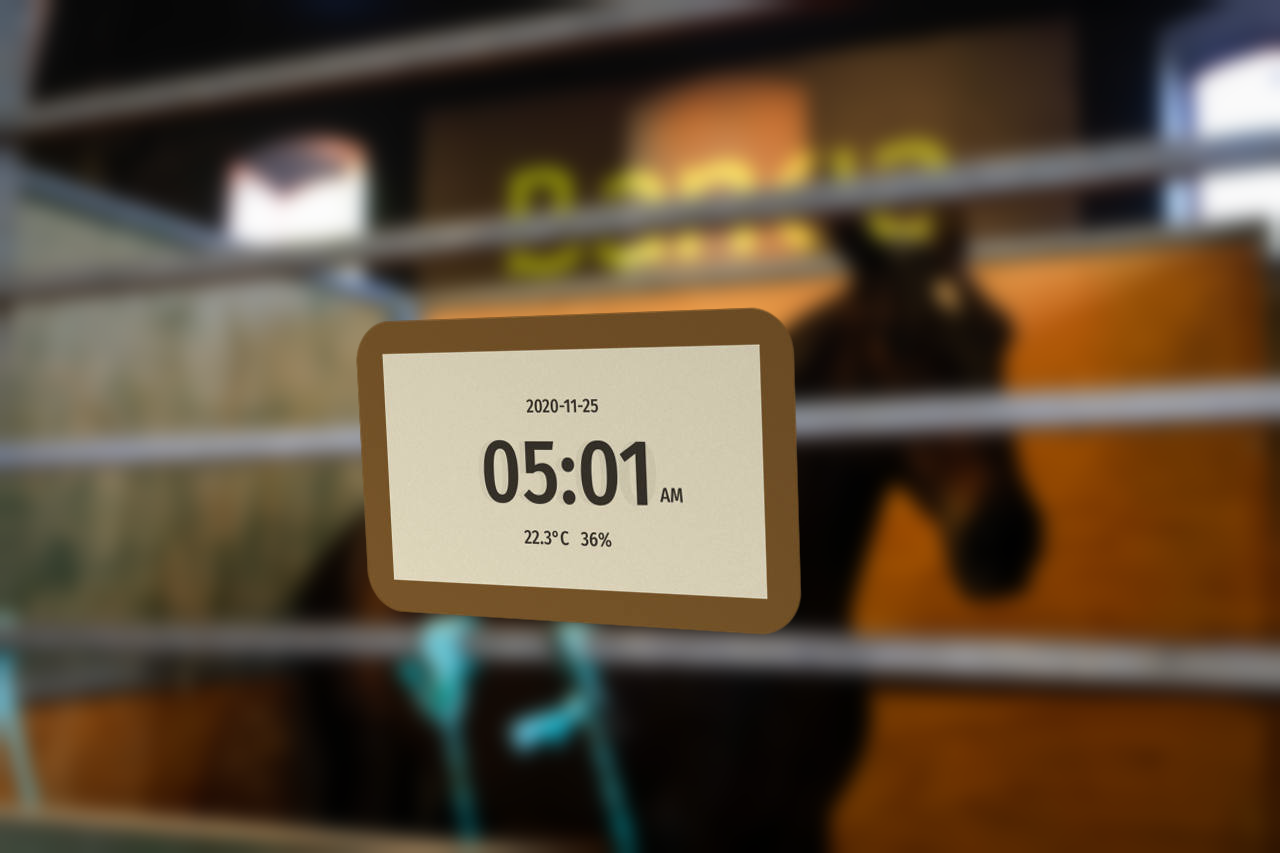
5:01
